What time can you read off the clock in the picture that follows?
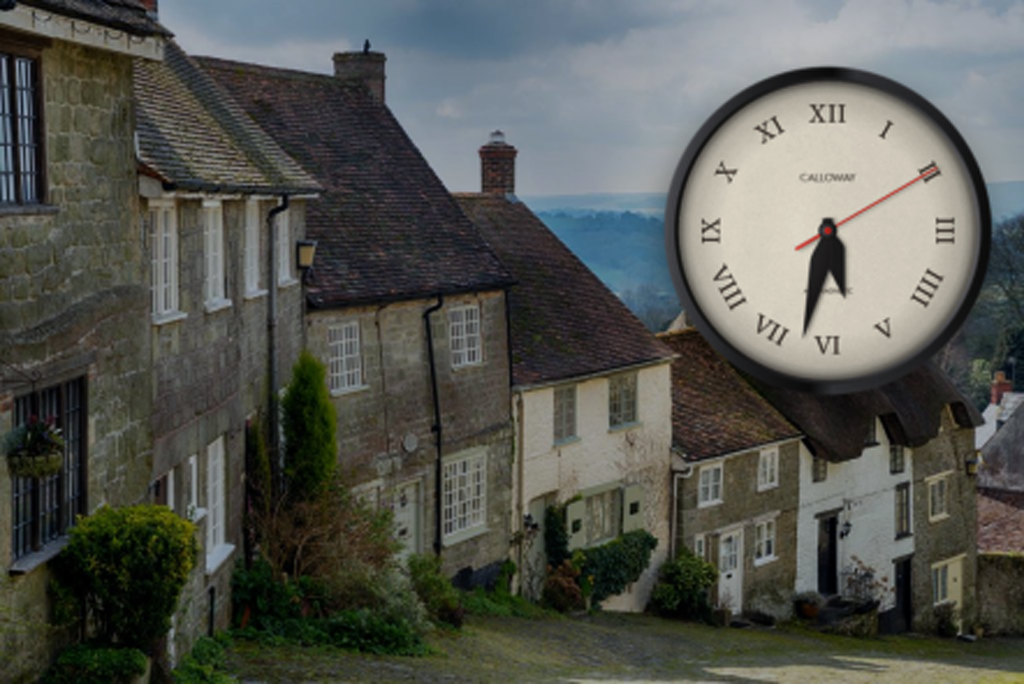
5:32:10
